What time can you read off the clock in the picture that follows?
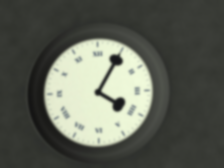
4:05
